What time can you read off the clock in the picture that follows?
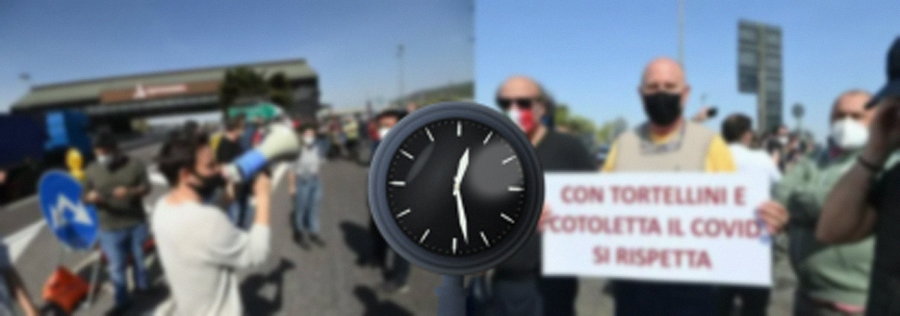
12:28
